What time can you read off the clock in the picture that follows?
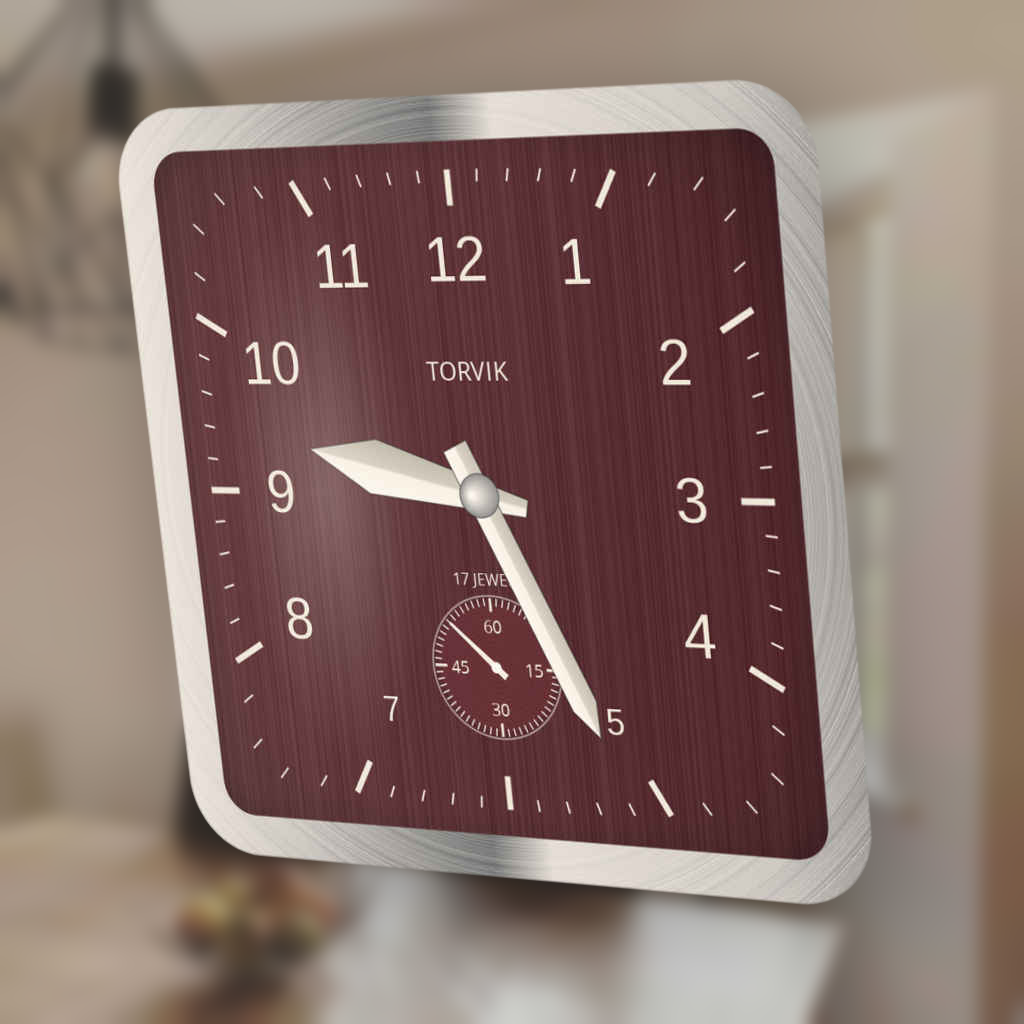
9:25:52
